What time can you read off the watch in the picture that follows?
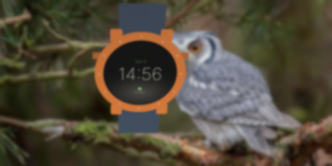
14:56
